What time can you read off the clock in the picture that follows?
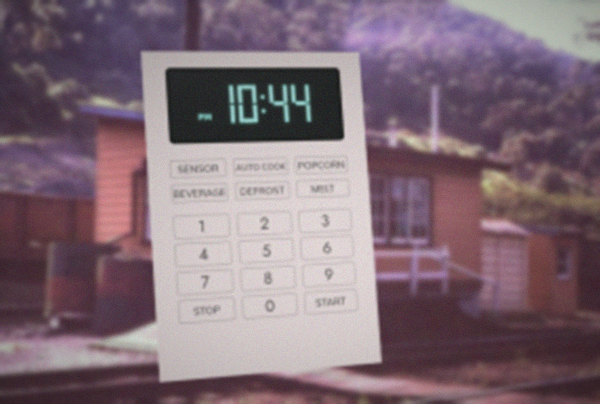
10:44
